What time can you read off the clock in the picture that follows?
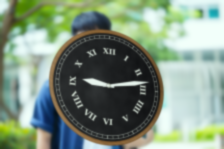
9:13
